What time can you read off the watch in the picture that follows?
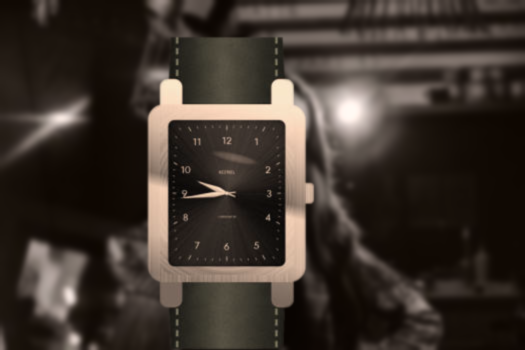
9:44
